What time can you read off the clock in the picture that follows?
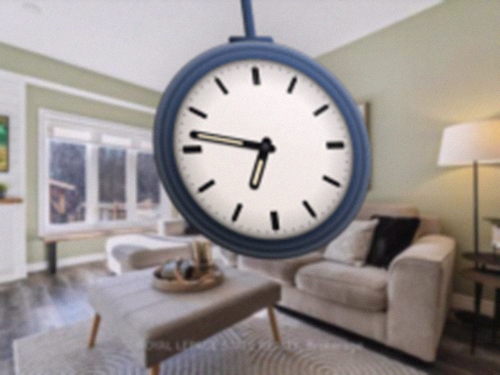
6:47
